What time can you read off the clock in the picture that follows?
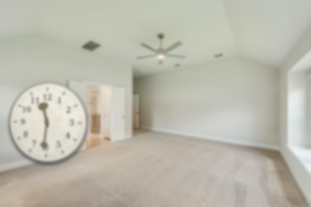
11:31
